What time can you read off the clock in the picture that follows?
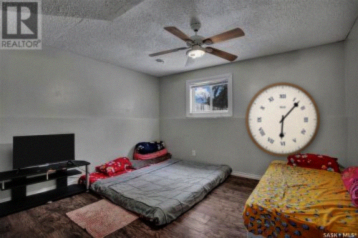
6:07
